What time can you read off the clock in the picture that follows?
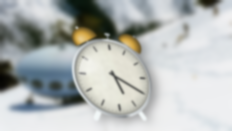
5:20
